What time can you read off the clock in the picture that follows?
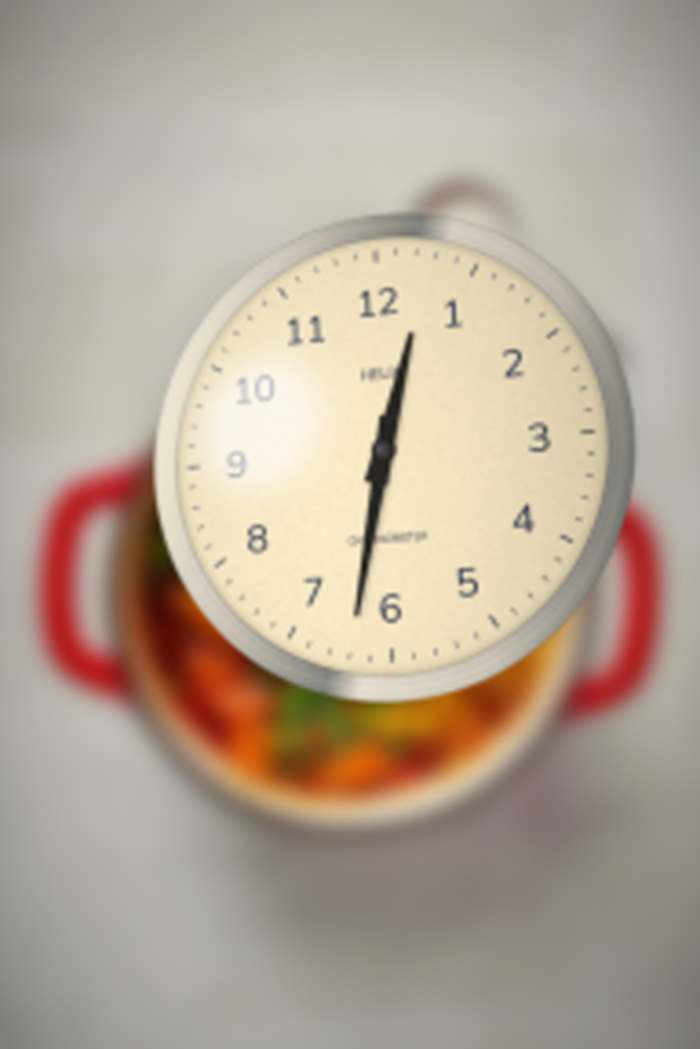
12:32
